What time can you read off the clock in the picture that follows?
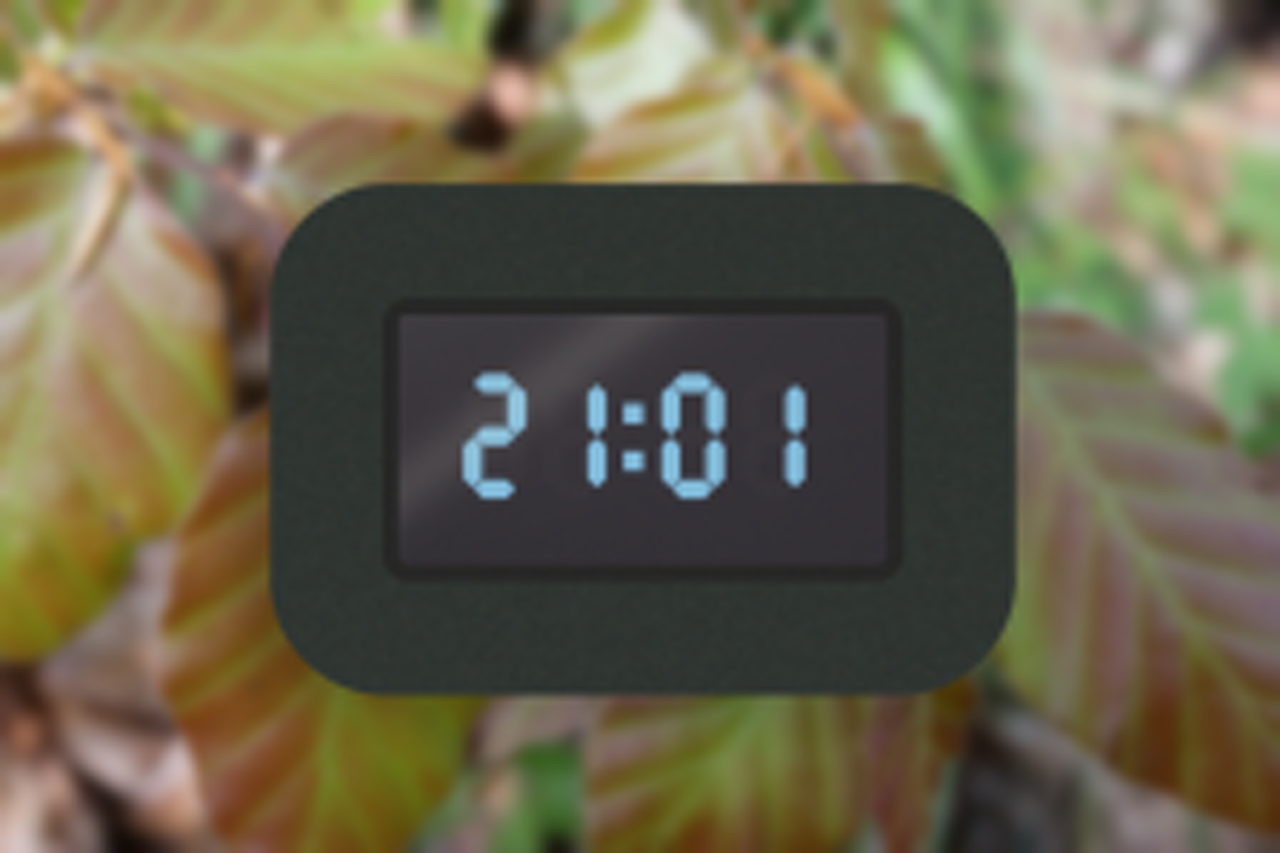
21:01
